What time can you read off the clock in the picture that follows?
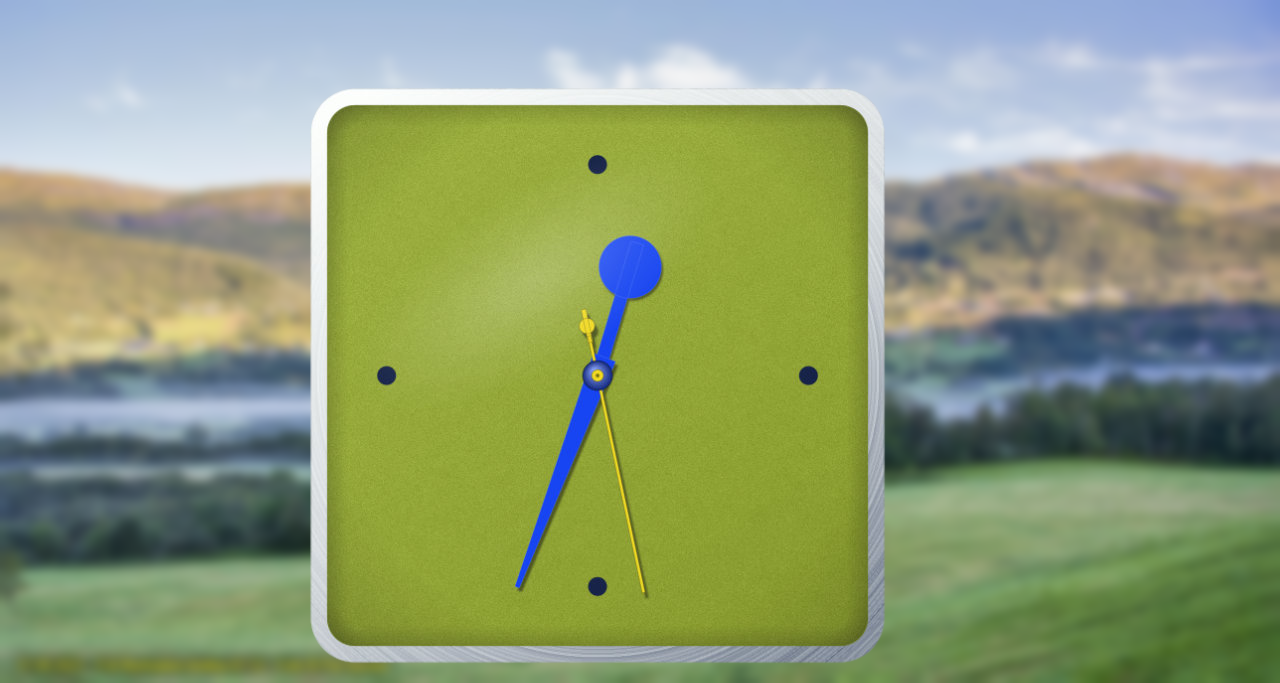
12:33:28
